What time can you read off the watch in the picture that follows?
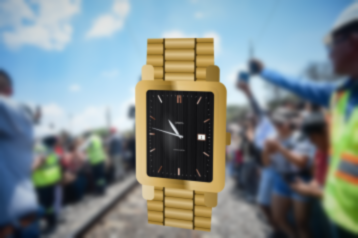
10:47
